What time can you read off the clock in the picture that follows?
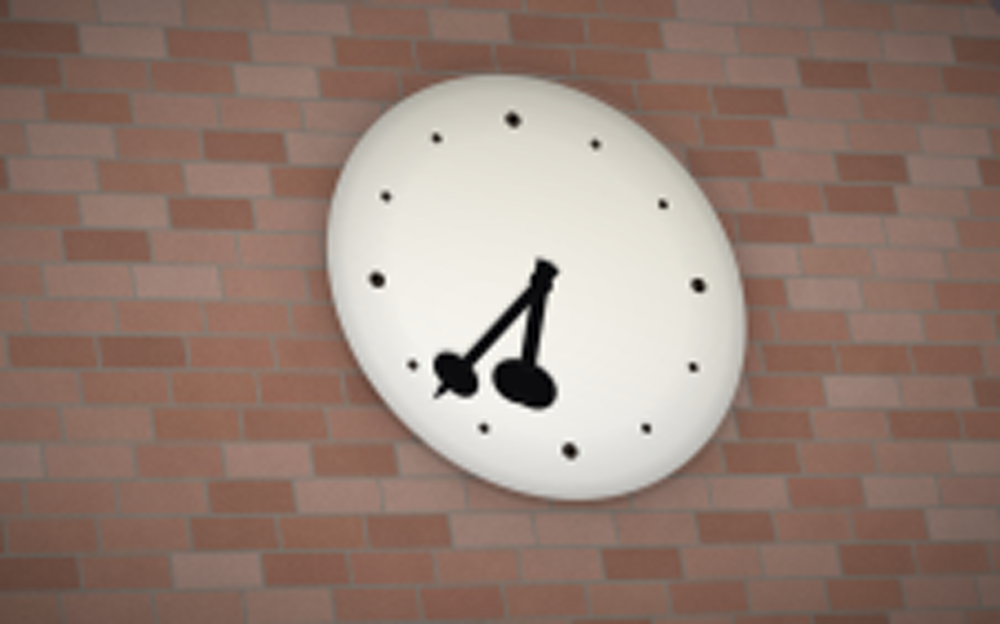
6:38
